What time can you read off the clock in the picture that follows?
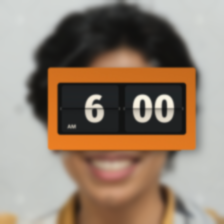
6:00
